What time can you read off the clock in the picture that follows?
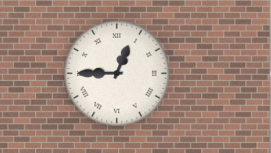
12:45
